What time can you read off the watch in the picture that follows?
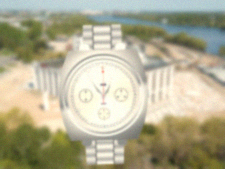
12:54
